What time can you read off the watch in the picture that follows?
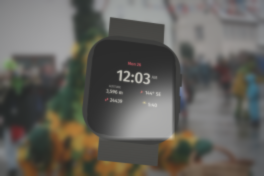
12:03
